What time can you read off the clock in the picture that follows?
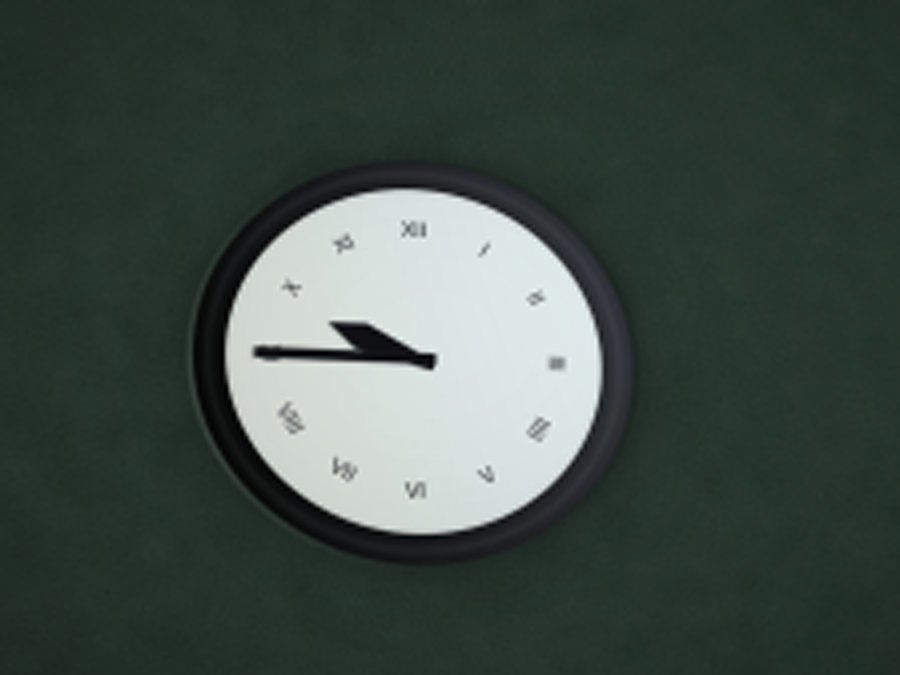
9:45
